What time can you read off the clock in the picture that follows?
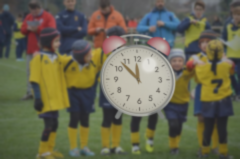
11:53
